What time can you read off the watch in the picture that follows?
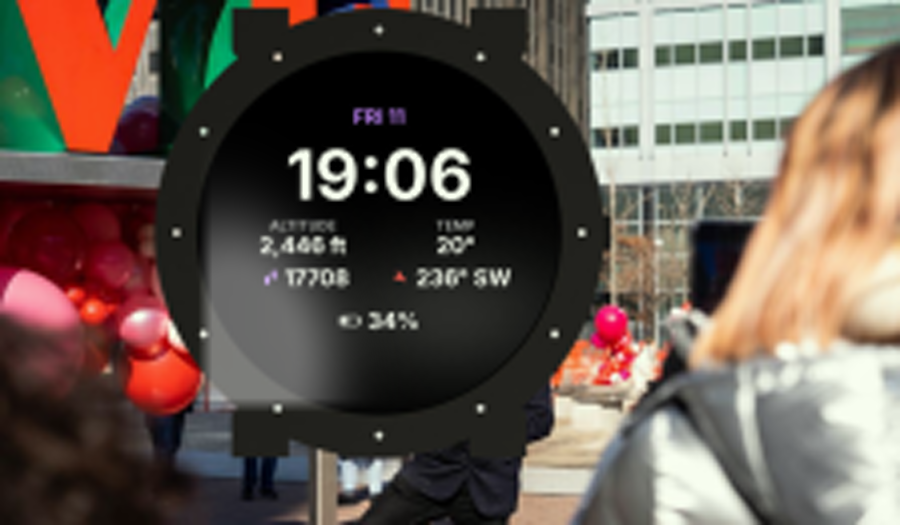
19:06
